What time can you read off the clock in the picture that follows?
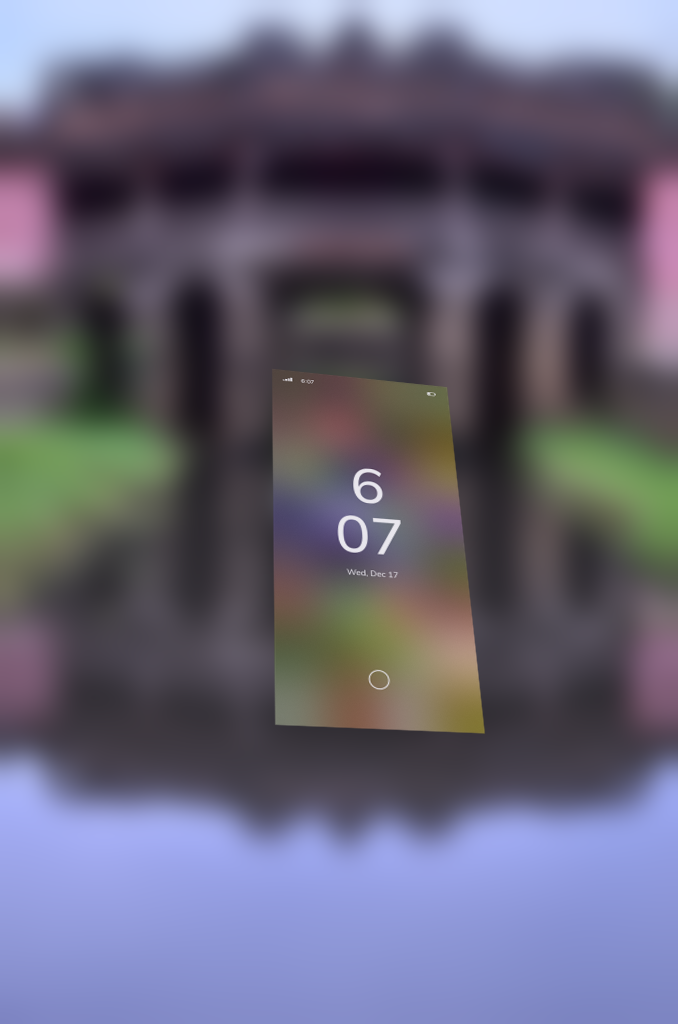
6:07
